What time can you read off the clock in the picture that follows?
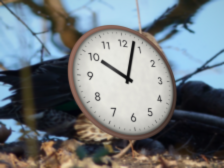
10:03
